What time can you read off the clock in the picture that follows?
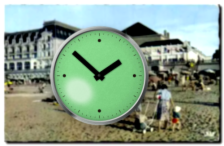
1:52
